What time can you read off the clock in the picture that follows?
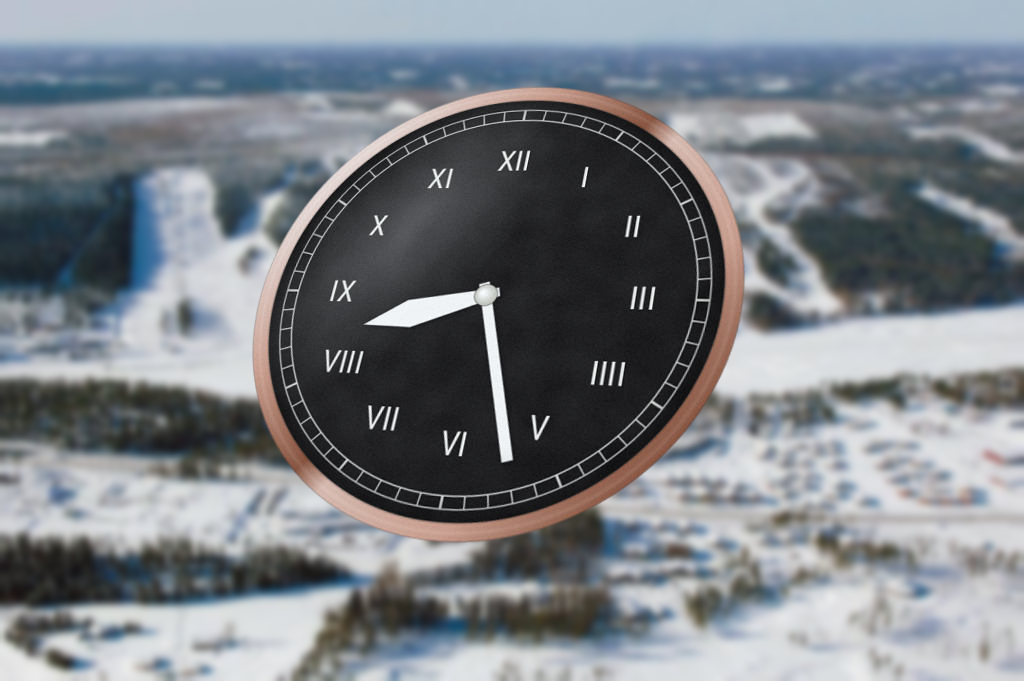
8:27
